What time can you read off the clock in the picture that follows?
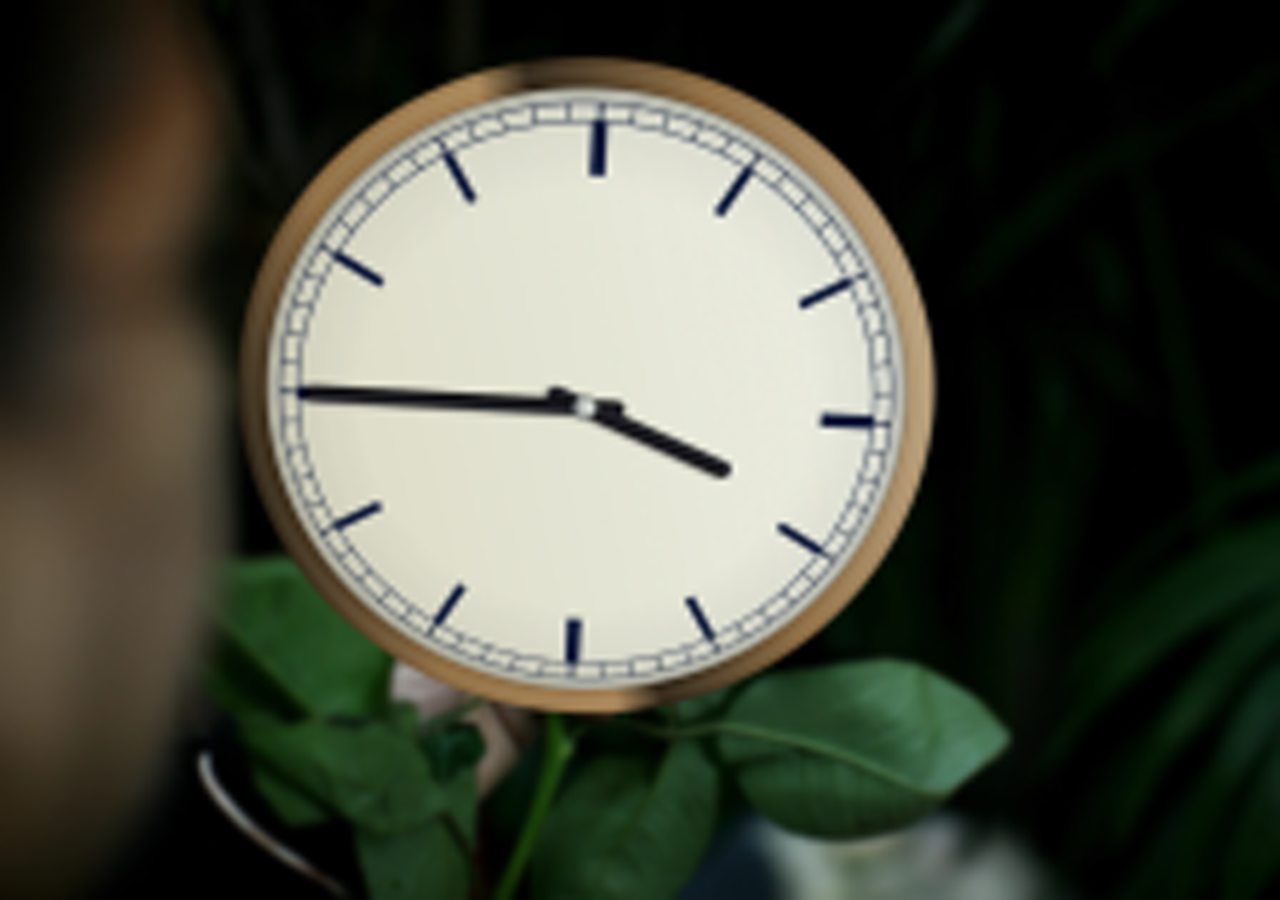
3:45
